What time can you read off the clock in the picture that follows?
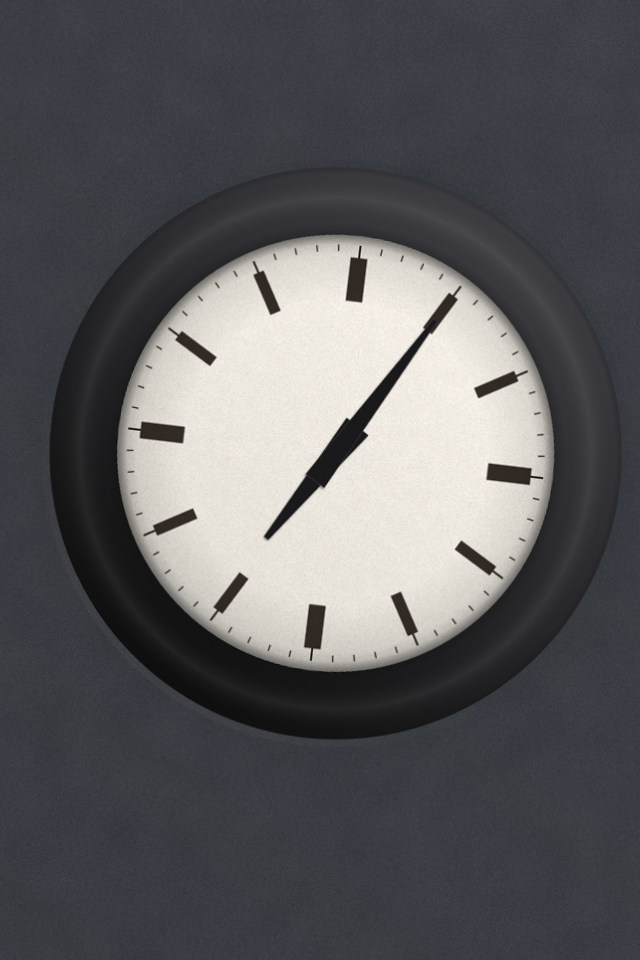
7:05
